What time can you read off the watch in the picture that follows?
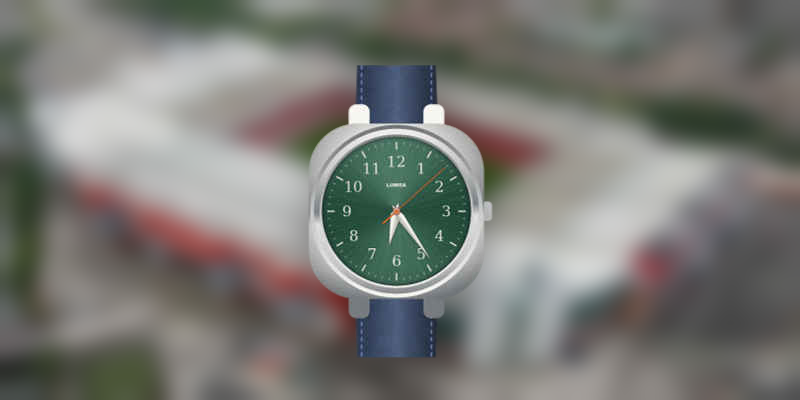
6:24:08
